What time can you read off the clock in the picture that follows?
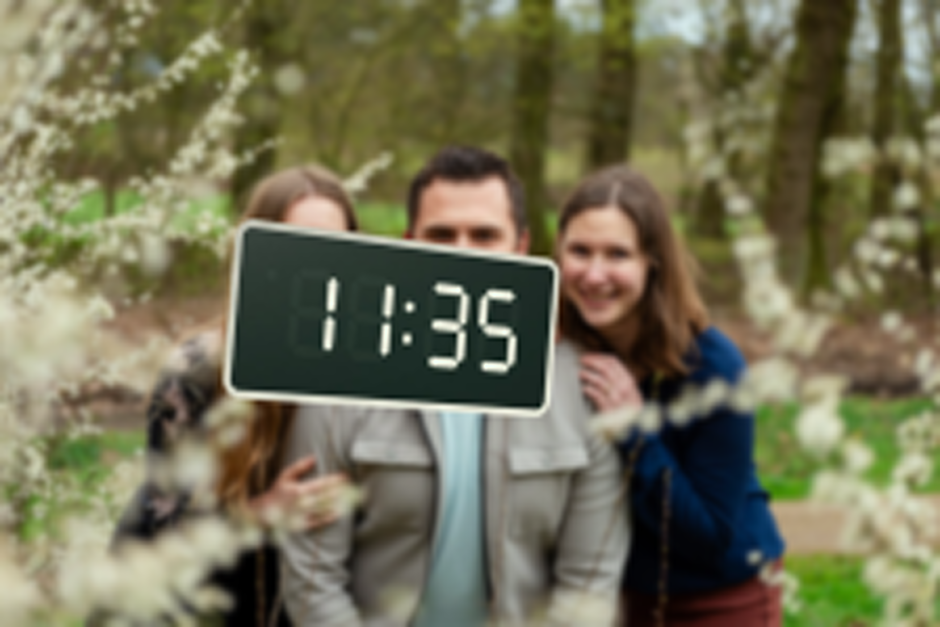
11:35
